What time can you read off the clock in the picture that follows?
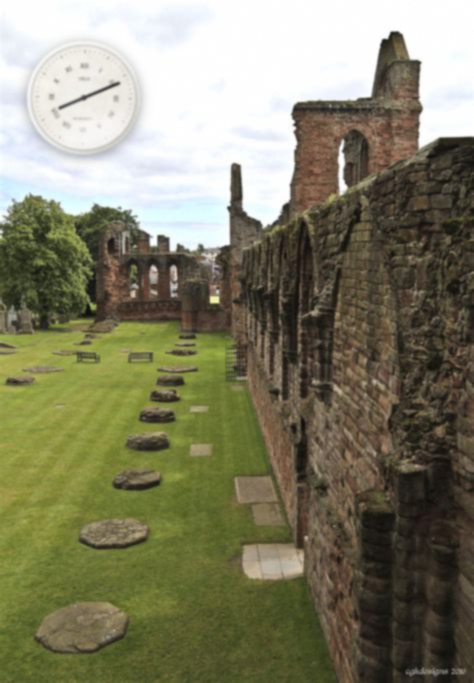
8:11
